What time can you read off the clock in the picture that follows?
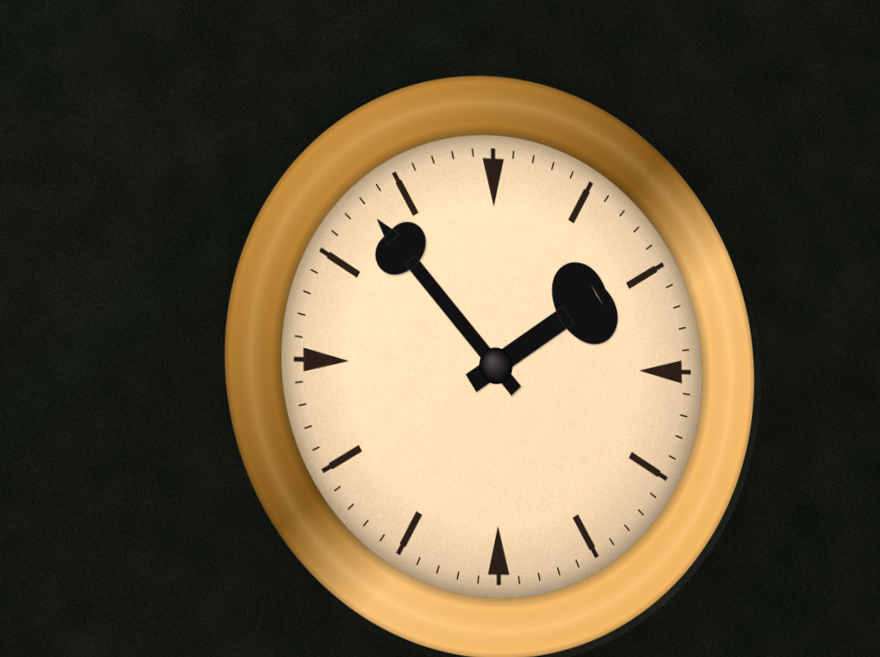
1:53
